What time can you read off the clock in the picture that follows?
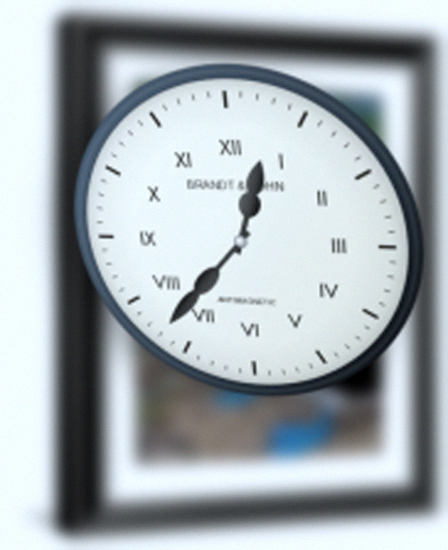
12:37
